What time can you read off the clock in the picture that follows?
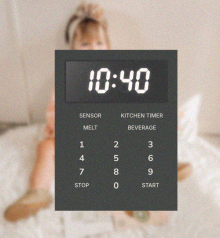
10:40
